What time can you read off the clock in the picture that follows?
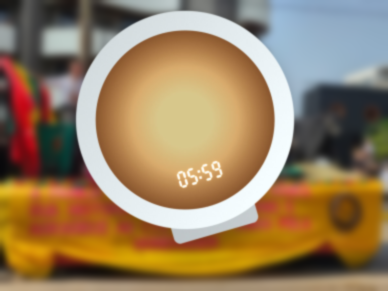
5:59
